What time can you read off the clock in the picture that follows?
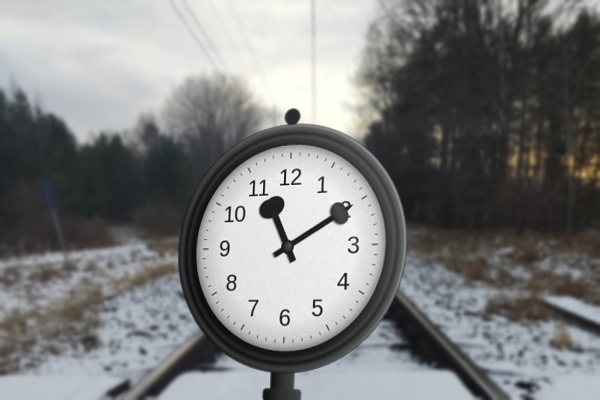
11:10
